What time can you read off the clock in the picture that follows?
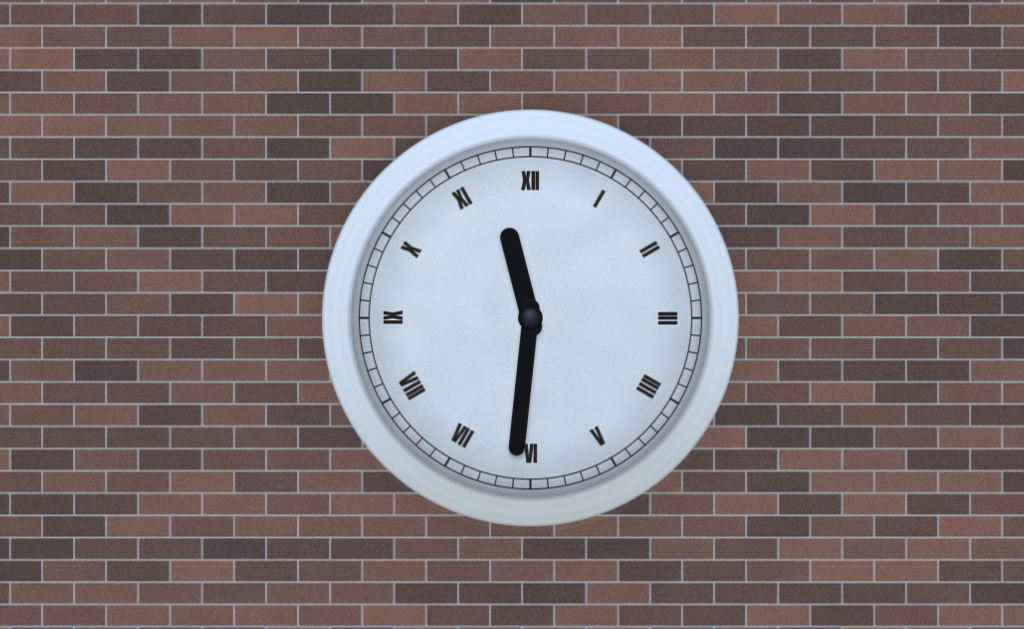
11:31
